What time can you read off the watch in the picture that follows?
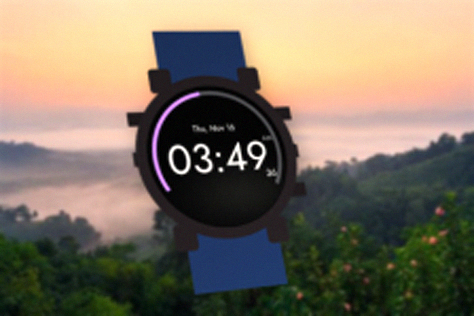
3:49
